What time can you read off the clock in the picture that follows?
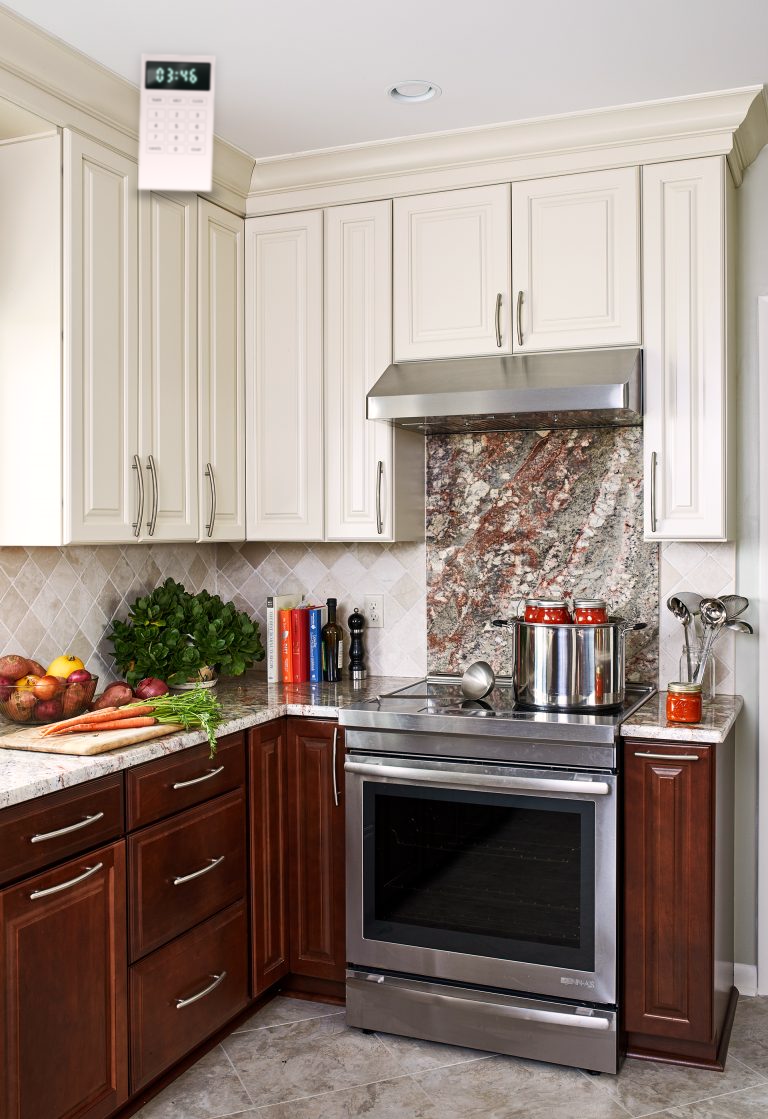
3:46
